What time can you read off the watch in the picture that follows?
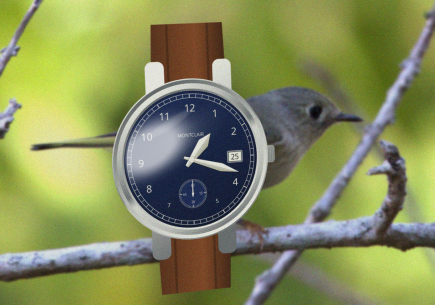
1:18
